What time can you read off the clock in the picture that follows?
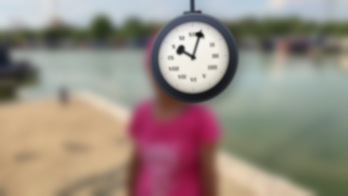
10:03
